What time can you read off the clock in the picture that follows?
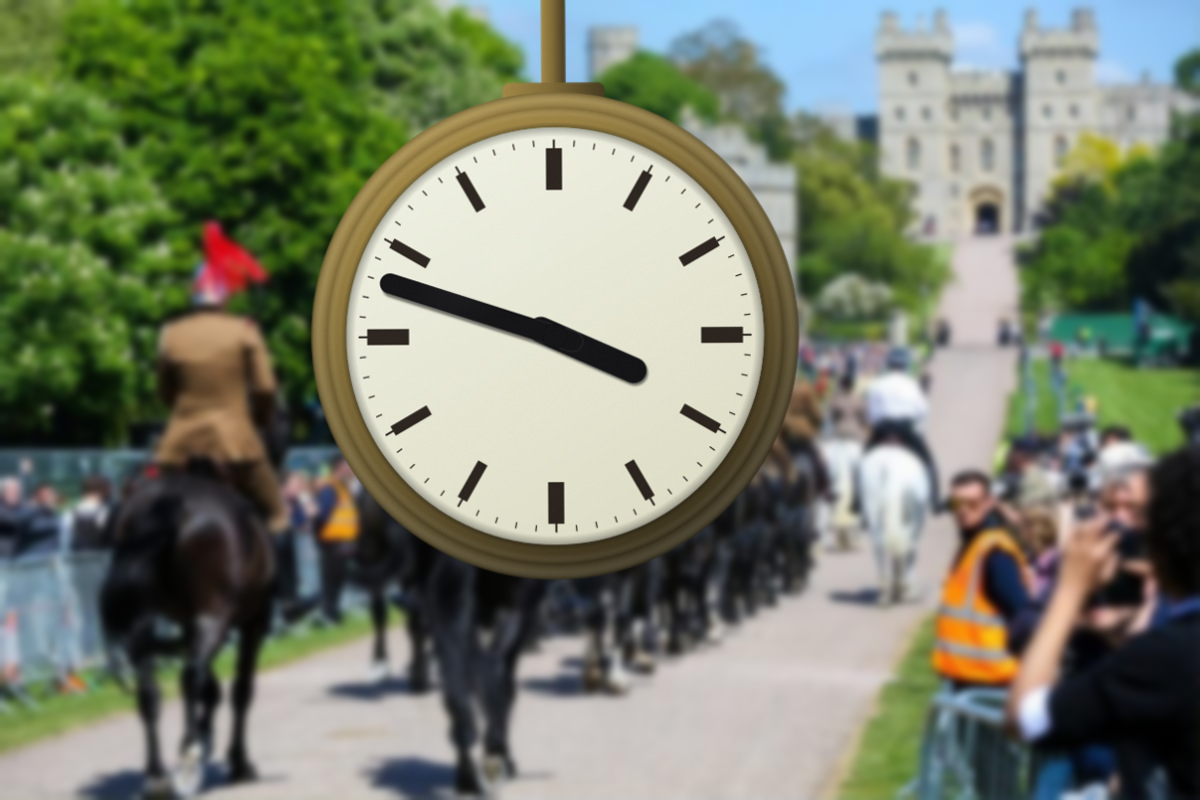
3:48
